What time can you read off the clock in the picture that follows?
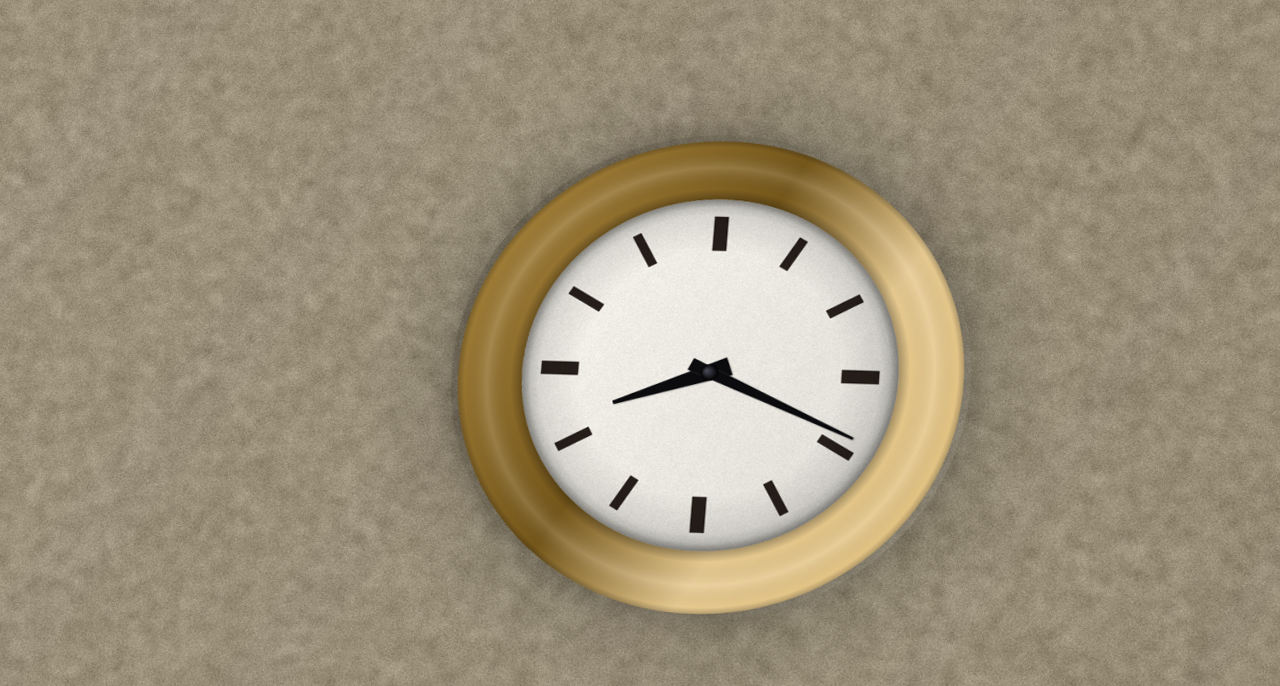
8:19
